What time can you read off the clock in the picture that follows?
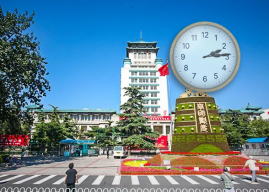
2:14
